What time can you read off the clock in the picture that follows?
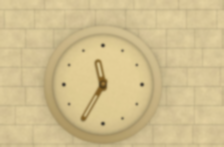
11:35
